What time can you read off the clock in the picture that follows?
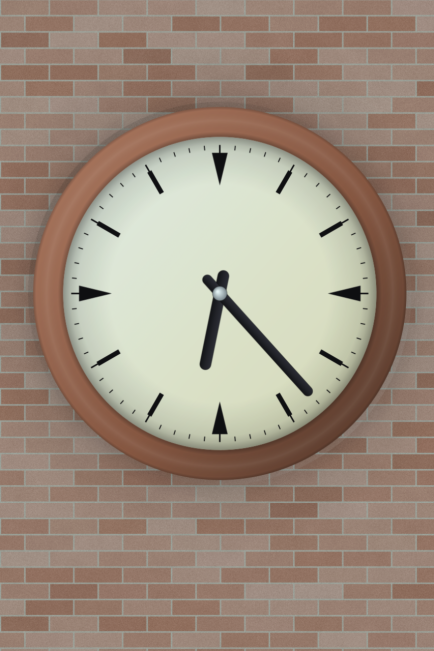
6:23
